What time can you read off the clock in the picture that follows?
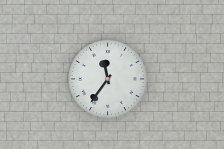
11:36
